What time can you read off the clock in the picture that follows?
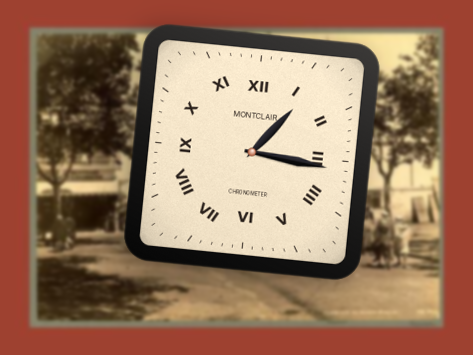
1:16
